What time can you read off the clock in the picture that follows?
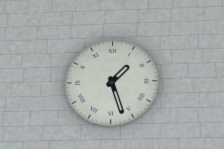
1:27
